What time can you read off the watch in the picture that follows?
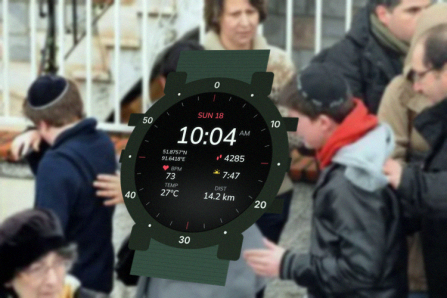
10:04
